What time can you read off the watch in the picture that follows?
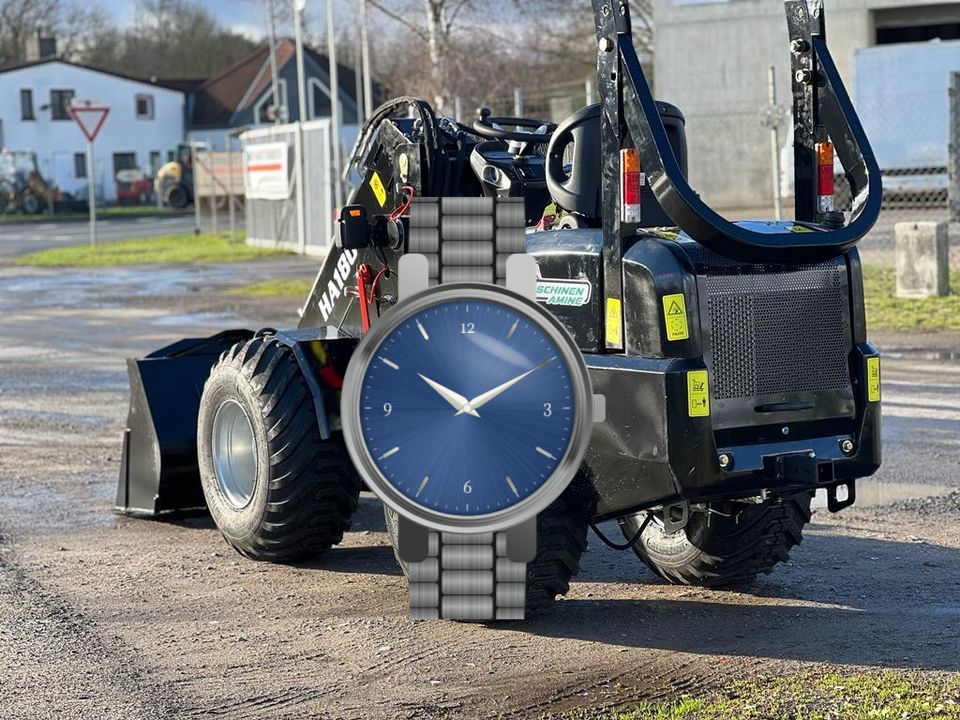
10:10
